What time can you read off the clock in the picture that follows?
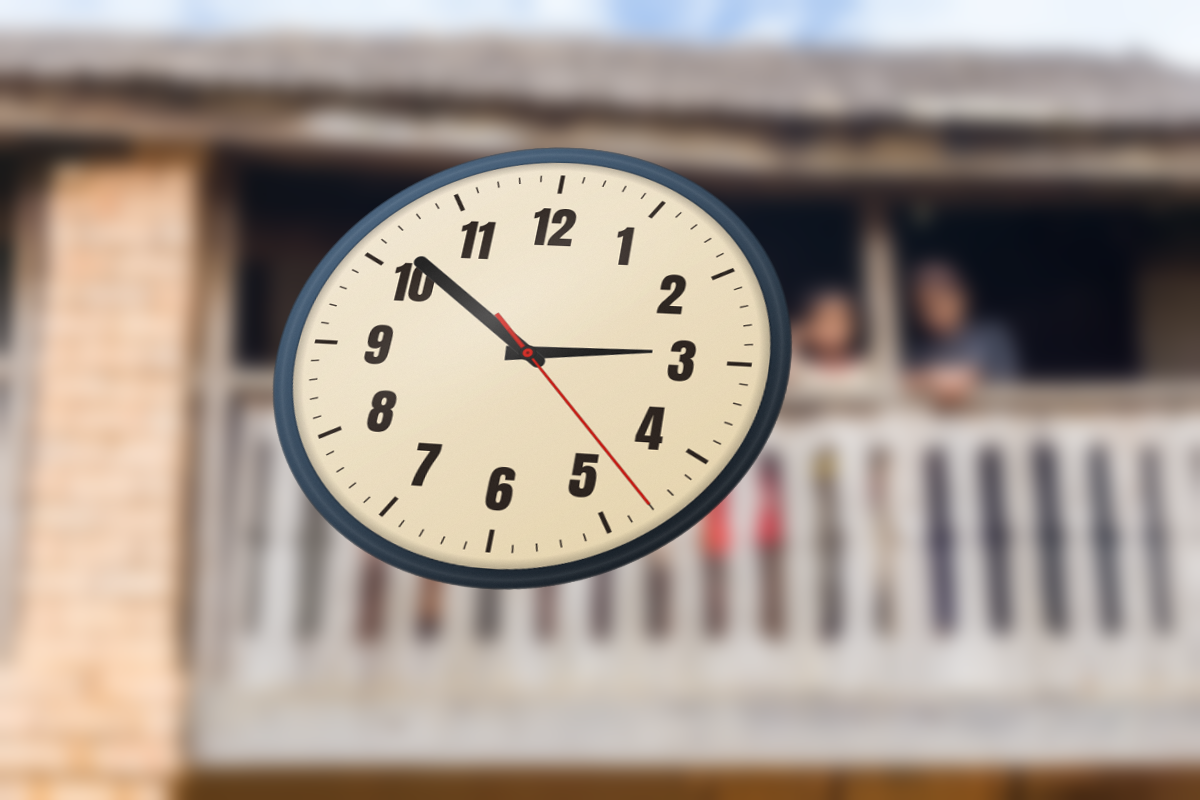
2:51:23
